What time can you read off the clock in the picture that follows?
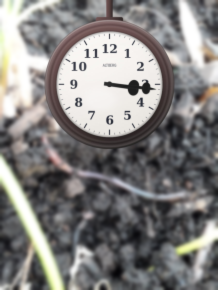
3:16
